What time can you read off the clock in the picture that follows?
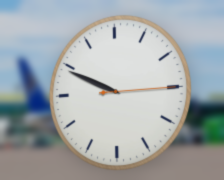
9:49:15
